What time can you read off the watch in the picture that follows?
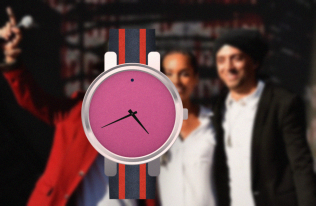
4:41
